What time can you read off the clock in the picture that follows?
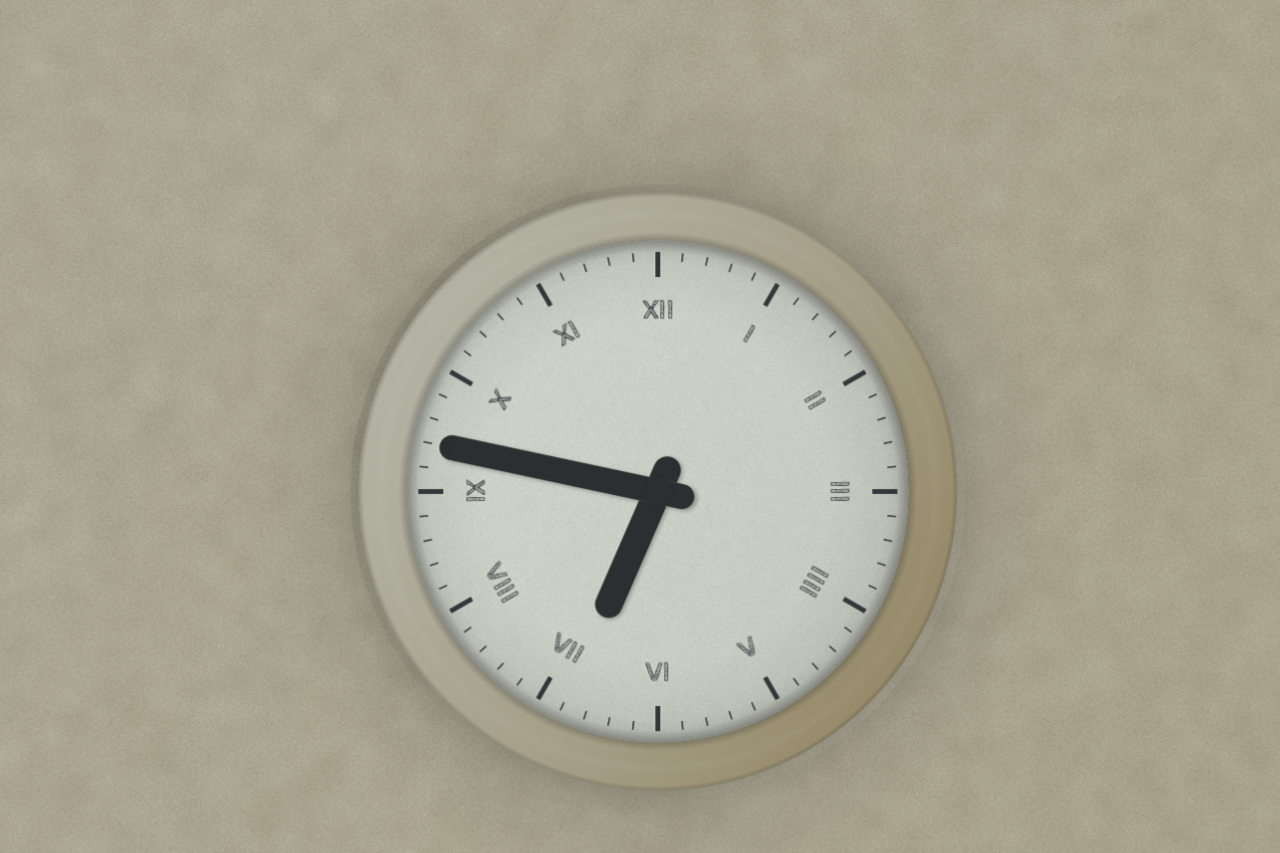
6:47
